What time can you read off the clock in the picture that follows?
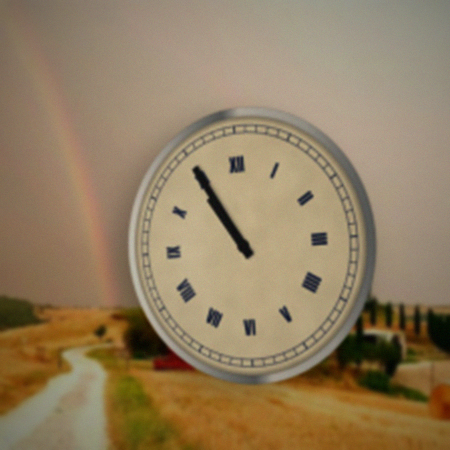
10:55
